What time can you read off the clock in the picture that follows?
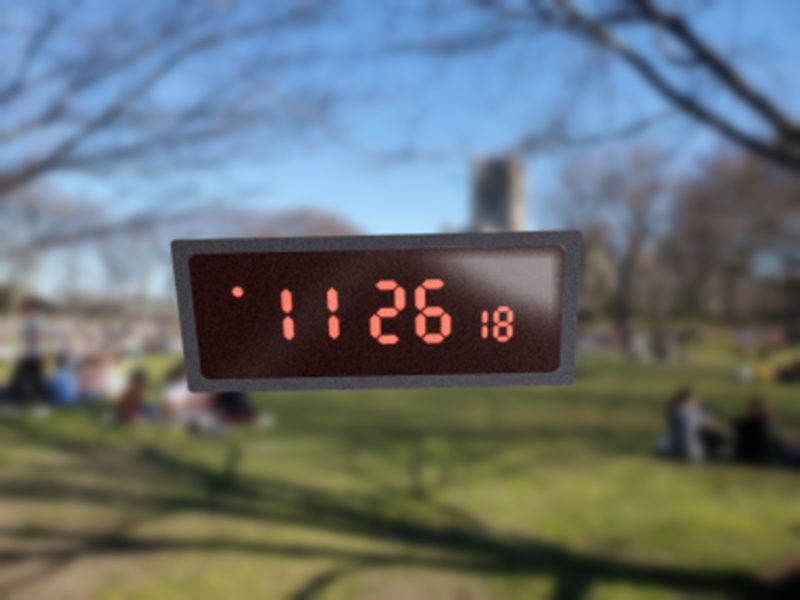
11:26:18
